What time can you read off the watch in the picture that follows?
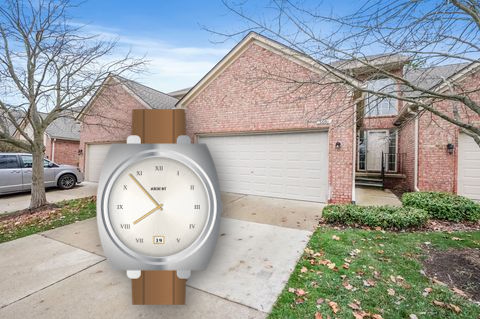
7:53
